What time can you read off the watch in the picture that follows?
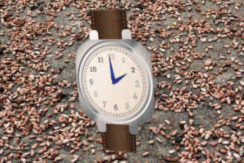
1:59
